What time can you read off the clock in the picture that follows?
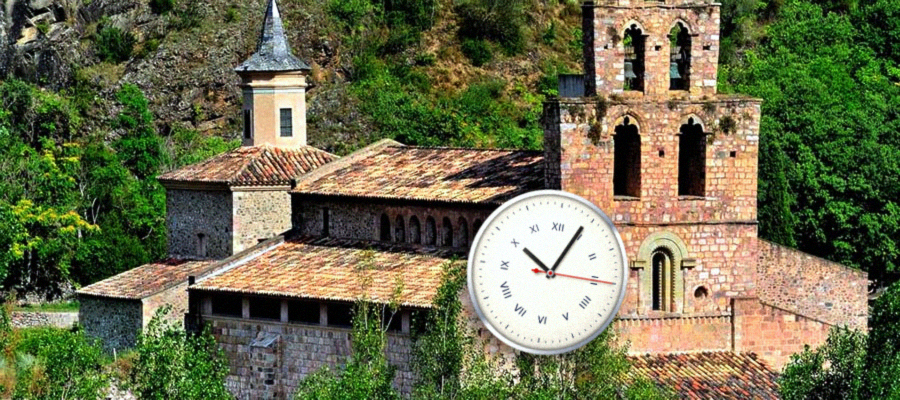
10:04:15
